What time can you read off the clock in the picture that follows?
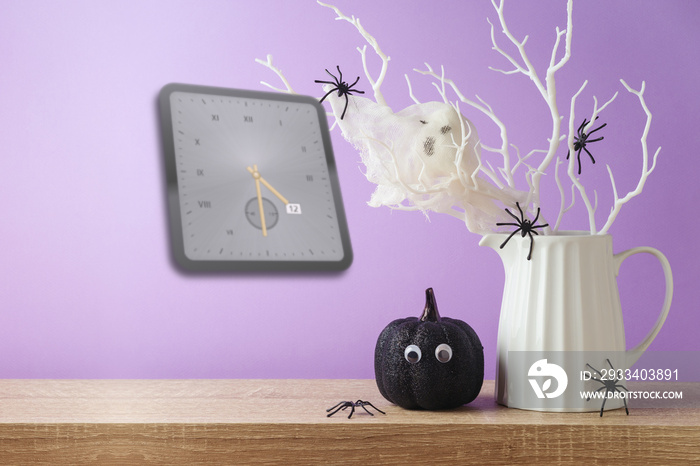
4:30
